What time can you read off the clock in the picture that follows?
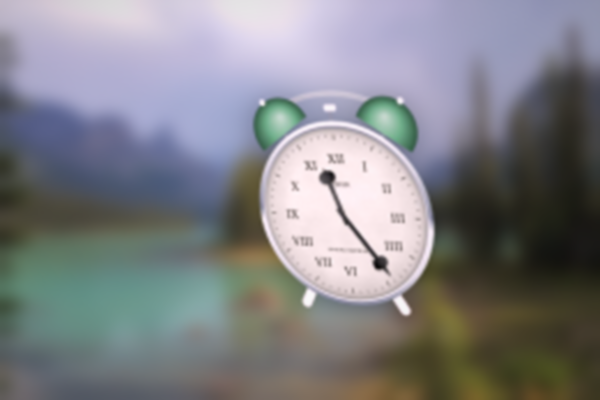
11:24
